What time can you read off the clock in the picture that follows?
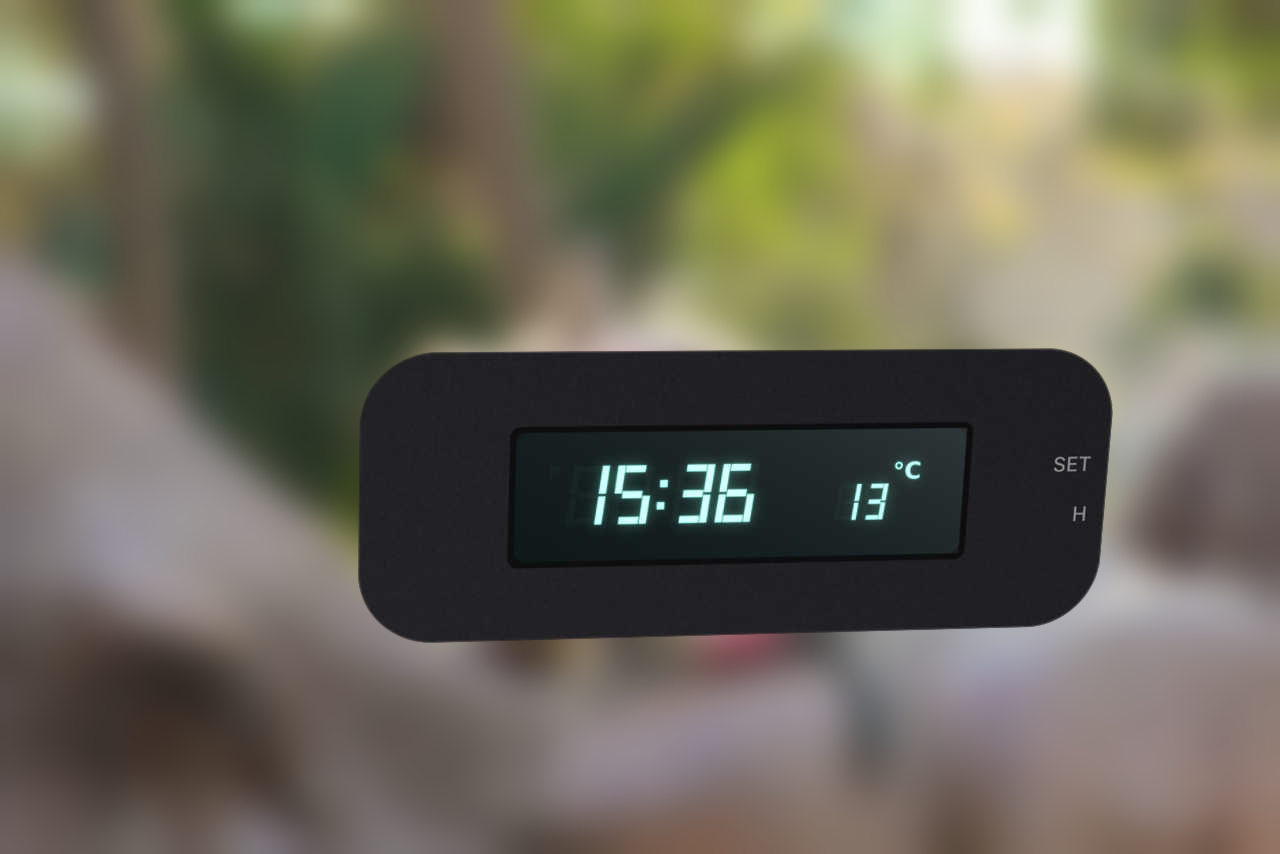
15:36
